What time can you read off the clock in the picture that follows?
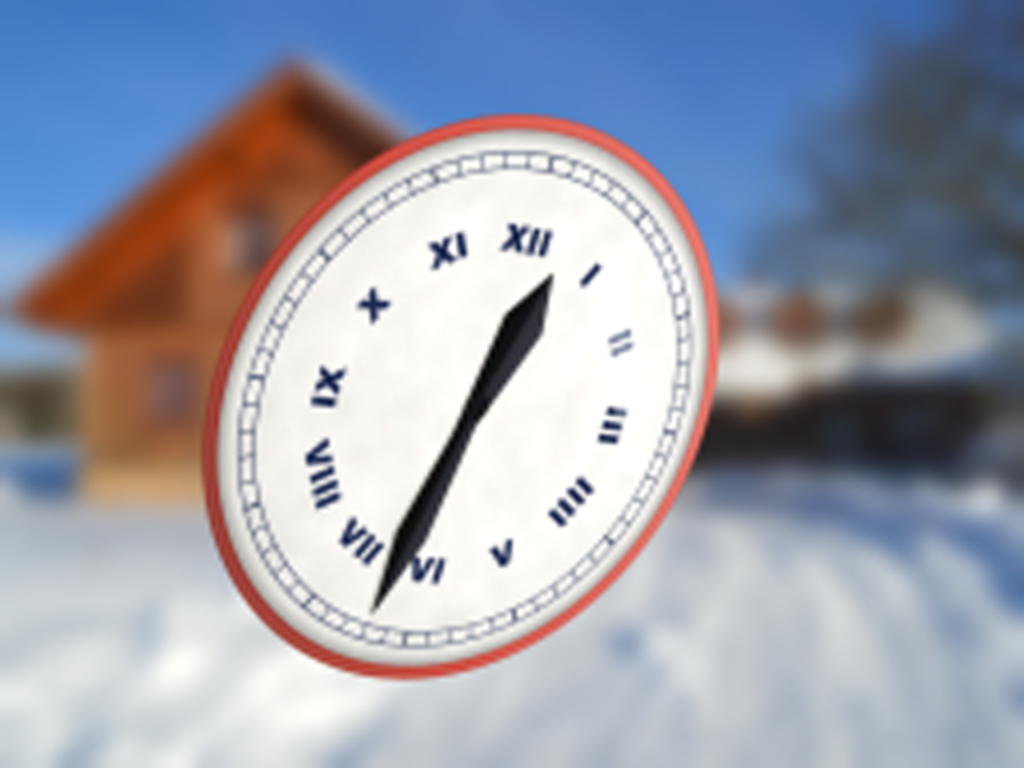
12:32
